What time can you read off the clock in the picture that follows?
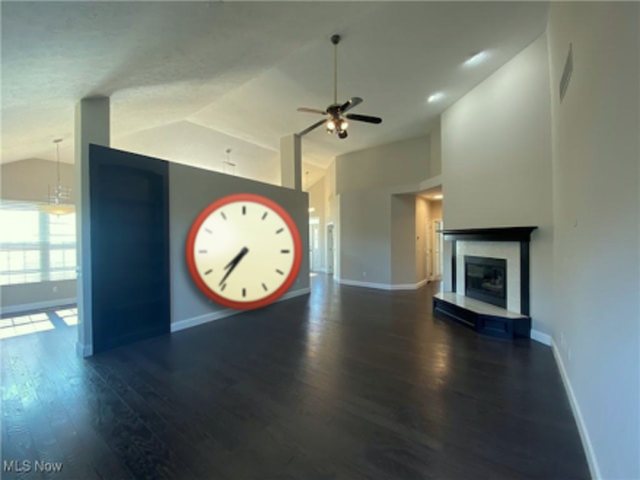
7:36
